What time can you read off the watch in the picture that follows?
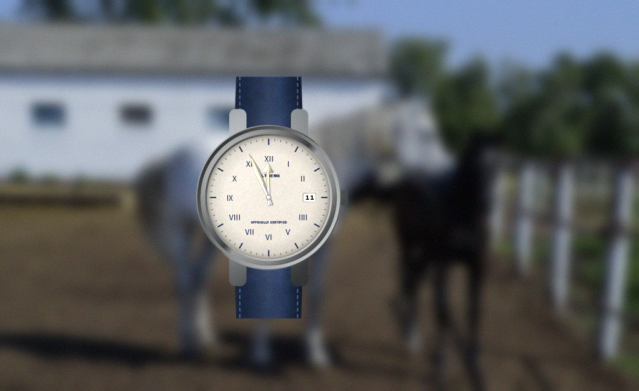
11:56
